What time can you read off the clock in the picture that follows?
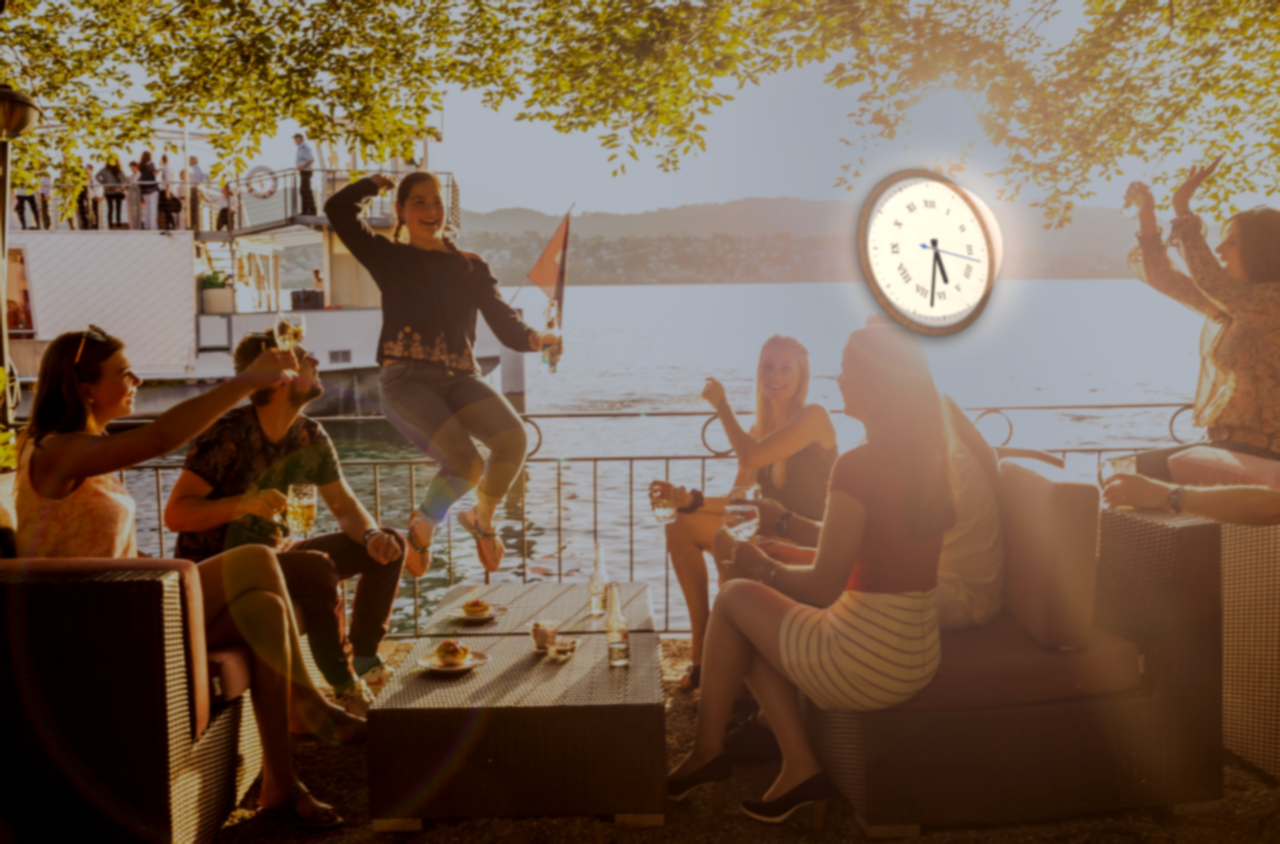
5:32:17
